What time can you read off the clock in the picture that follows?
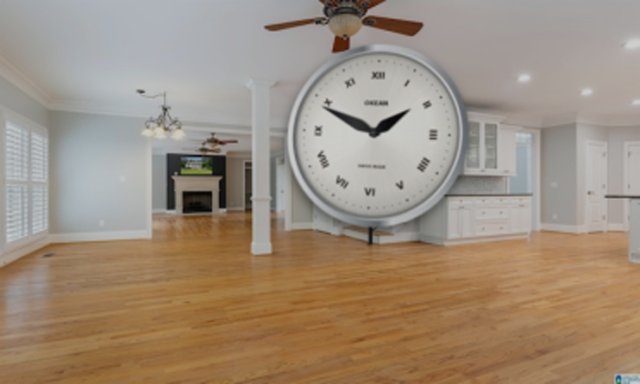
1:49
